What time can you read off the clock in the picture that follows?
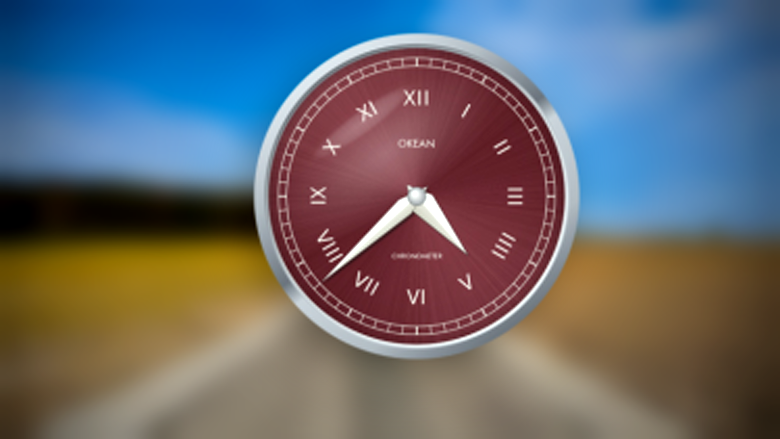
4:38
